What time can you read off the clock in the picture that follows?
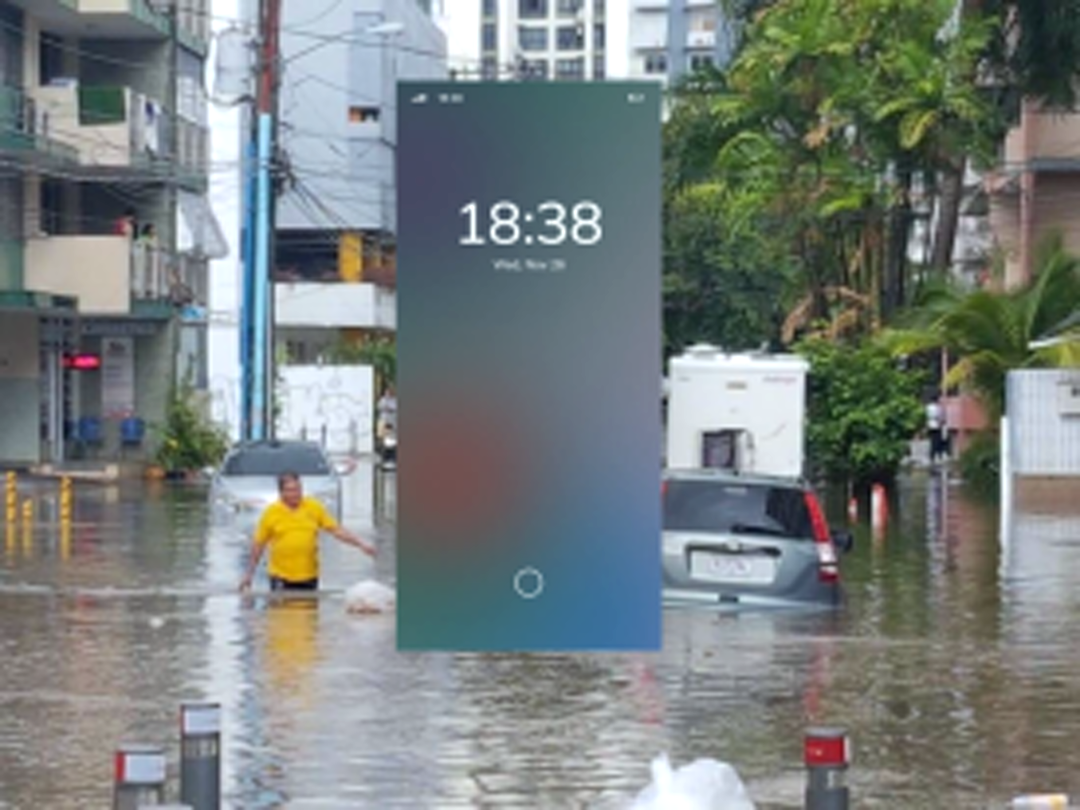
18:38
